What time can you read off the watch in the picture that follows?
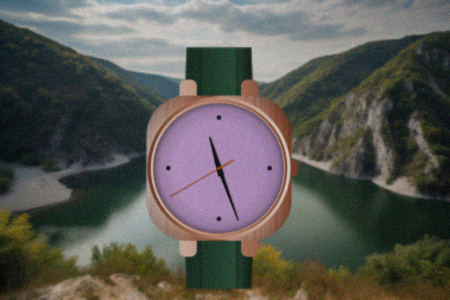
11:26:40
